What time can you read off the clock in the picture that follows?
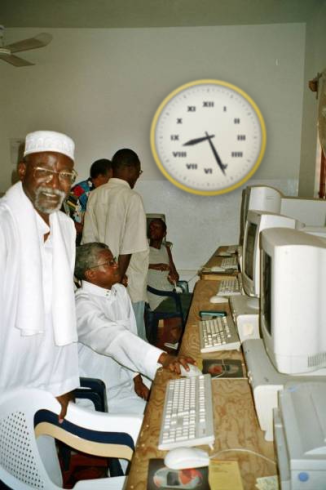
8:26
